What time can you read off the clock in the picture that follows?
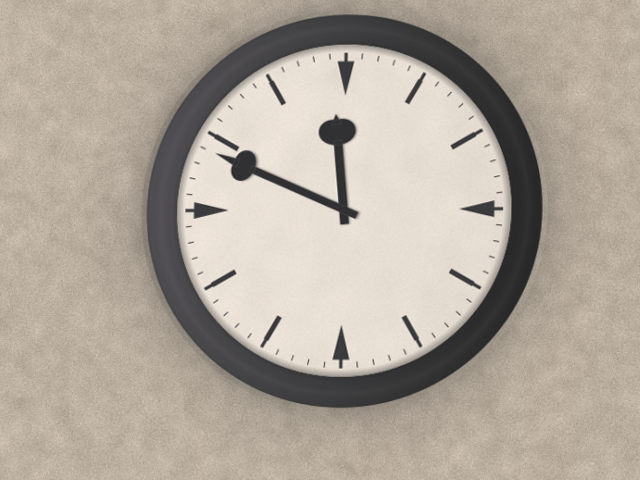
11:49
